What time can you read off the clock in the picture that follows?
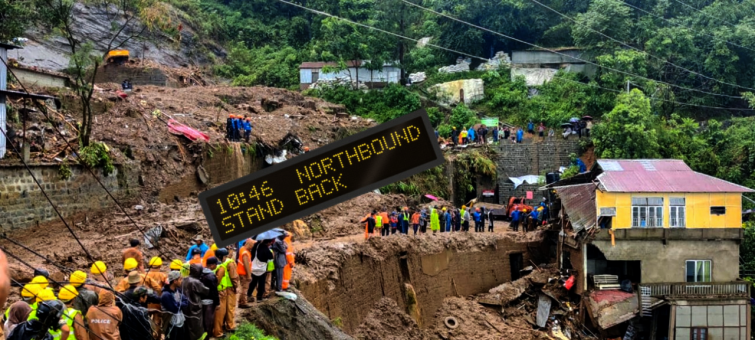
10:46
